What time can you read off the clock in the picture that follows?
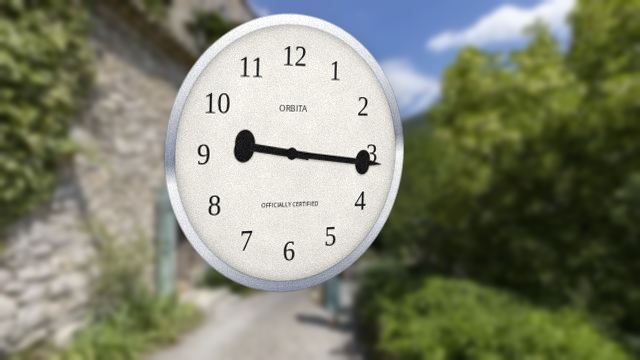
9:16
